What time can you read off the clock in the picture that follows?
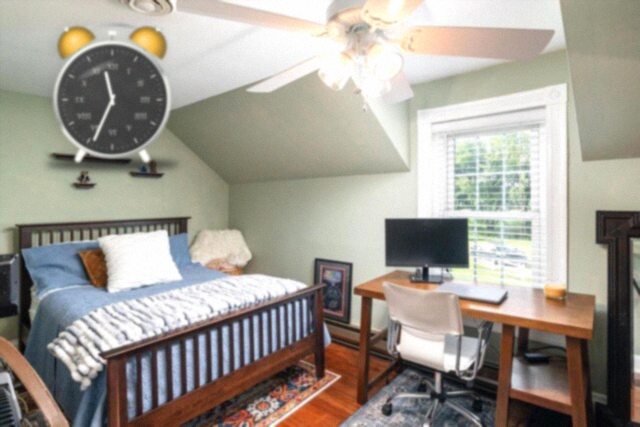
11:34
